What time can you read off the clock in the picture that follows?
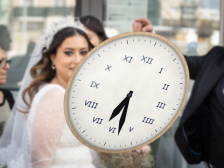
6:28
